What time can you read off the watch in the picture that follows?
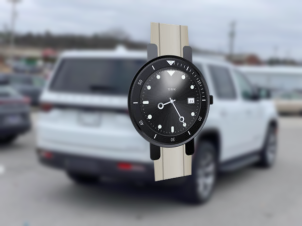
8:25
